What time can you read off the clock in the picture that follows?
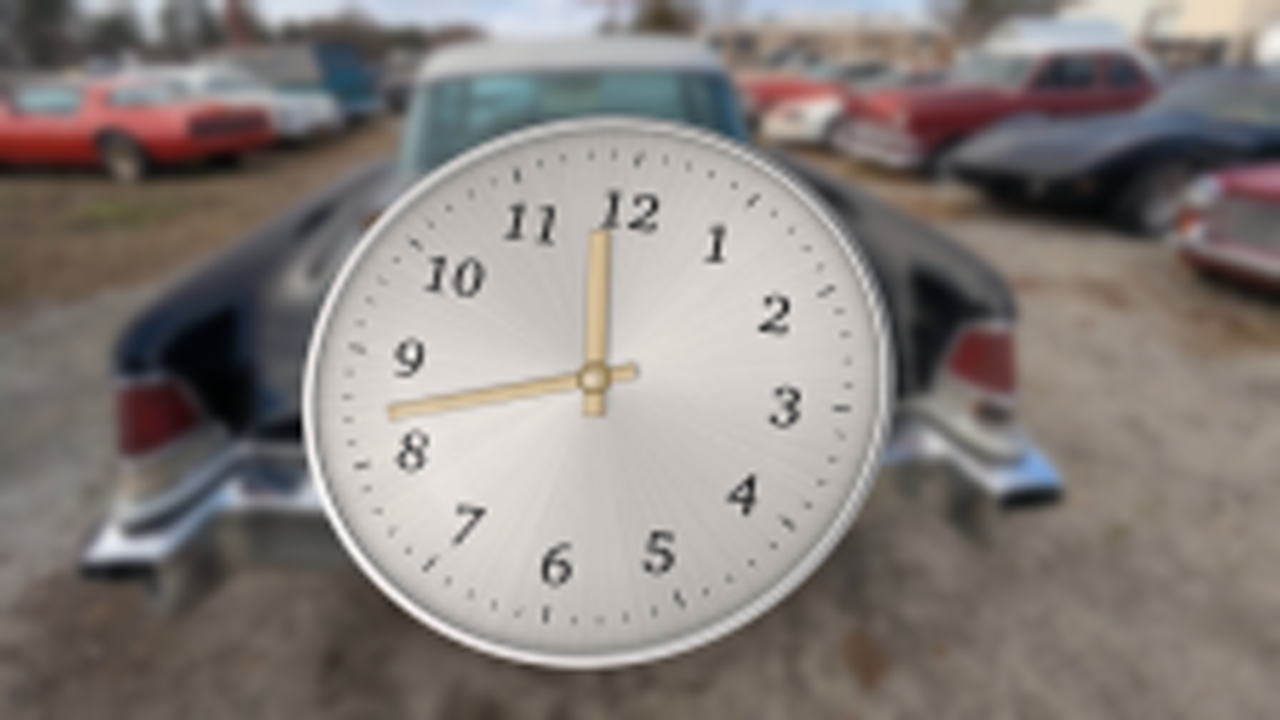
11:42
